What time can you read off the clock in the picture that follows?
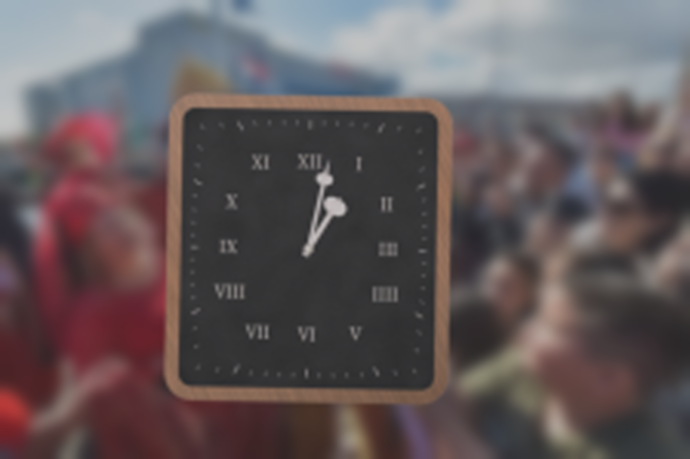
1:02
